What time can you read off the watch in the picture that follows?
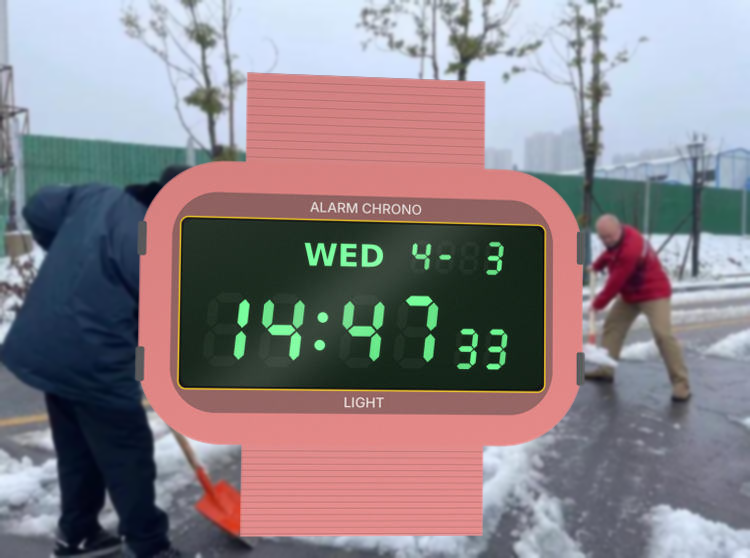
14:47:33
